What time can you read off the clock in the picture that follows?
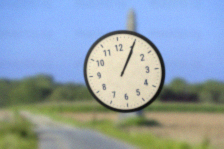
1:05
